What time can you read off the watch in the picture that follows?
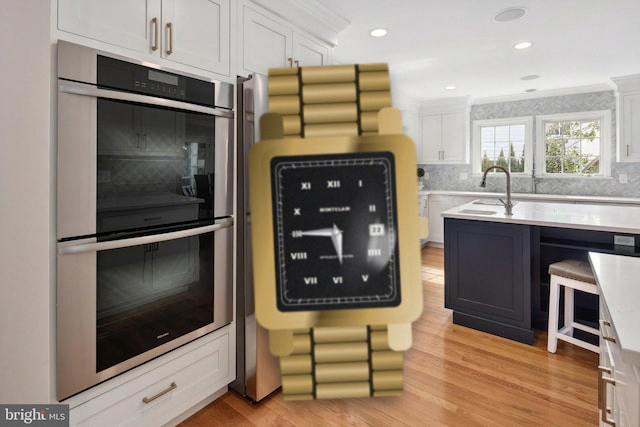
5:45
